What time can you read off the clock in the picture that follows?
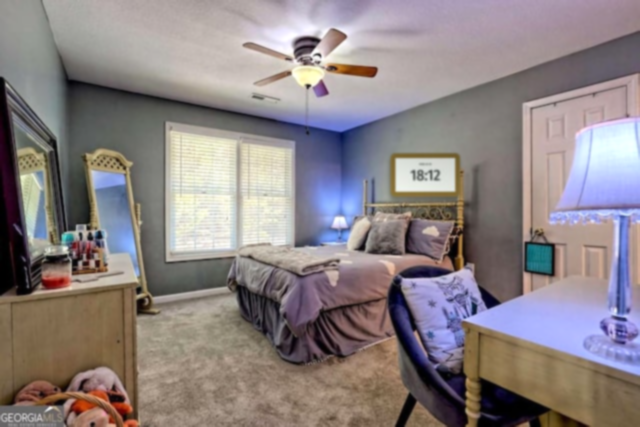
18:12
